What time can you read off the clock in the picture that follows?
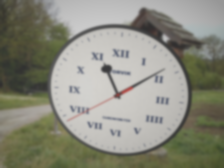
11:08:39
